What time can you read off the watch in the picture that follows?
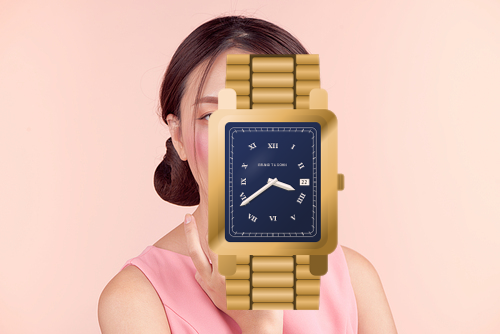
3:39
